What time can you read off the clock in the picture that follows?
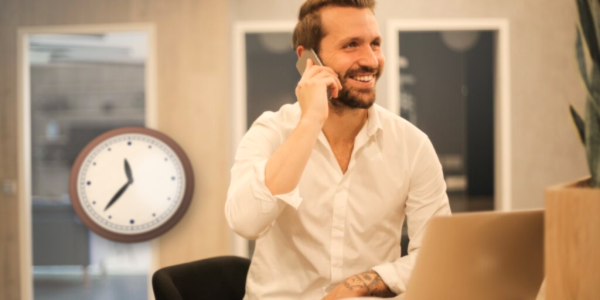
11:37
